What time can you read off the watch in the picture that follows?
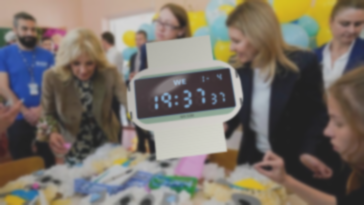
19:37:37
